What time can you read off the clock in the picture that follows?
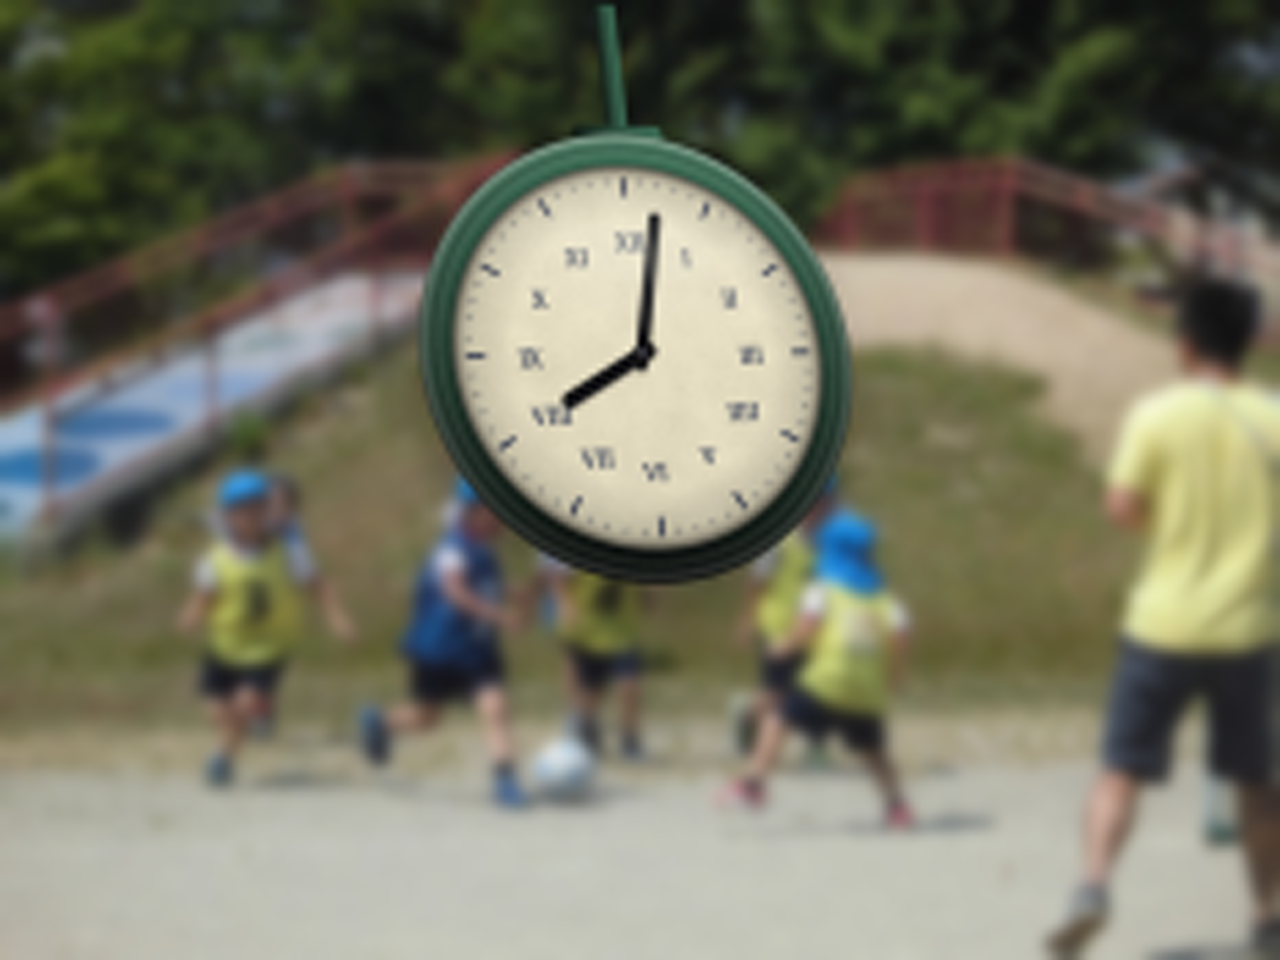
8:02
